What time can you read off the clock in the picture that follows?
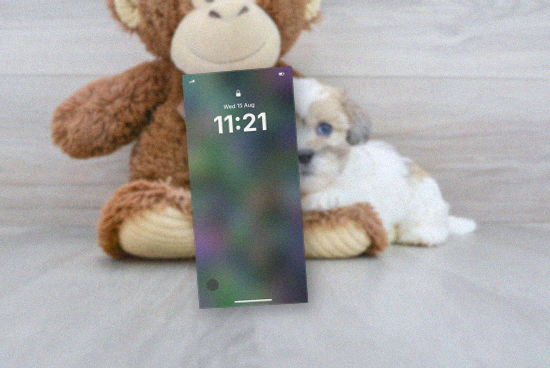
11:21
